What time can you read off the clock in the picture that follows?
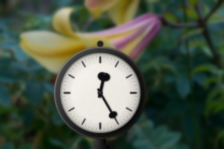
12:25
